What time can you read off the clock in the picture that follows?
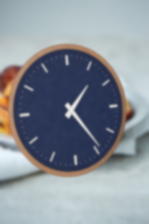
1:24
